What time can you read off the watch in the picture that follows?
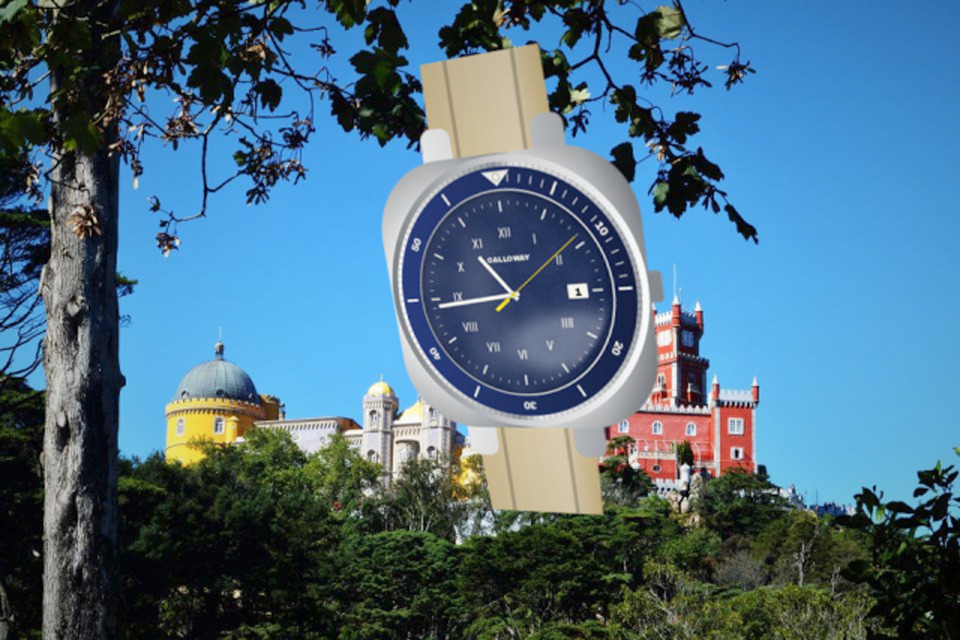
10:44:09
